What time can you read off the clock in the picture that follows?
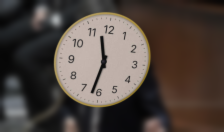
11:32
